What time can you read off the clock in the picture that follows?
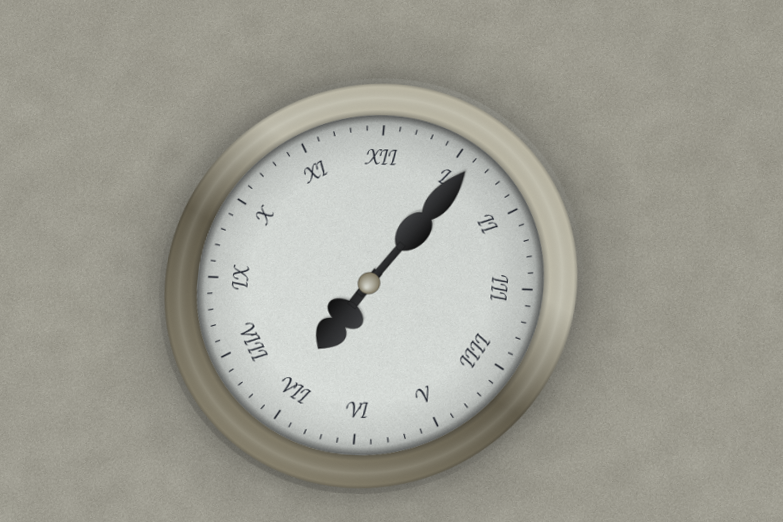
7:06
